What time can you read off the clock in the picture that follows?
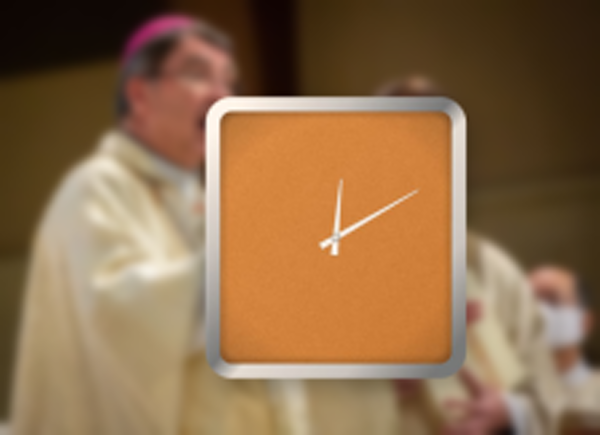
12:10
